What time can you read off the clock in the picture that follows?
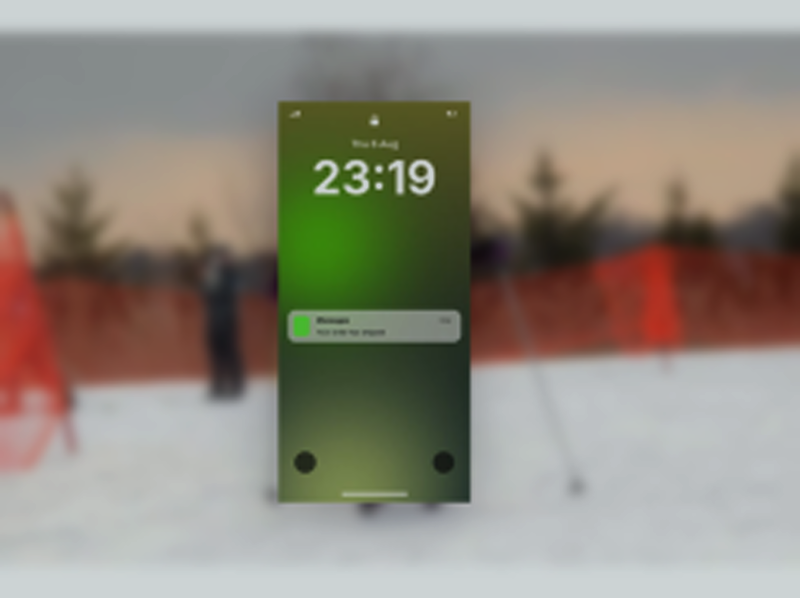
23:19
